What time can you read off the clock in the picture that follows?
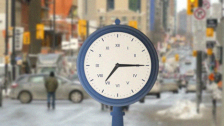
7:15
